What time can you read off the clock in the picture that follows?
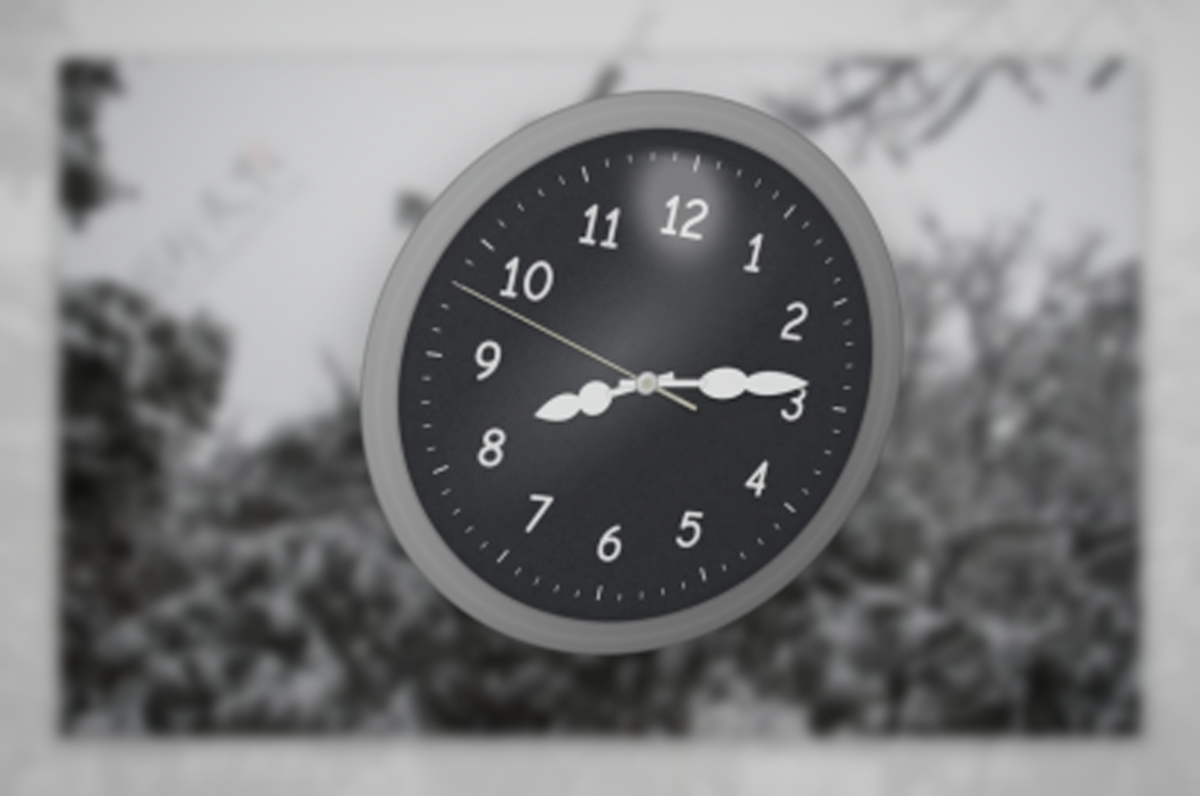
8:13:48
